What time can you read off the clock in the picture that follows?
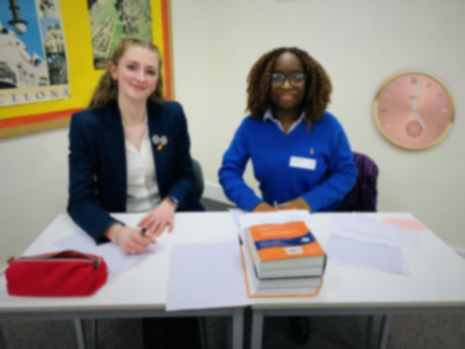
5:02
